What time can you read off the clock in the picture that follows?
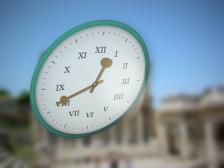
12:41
